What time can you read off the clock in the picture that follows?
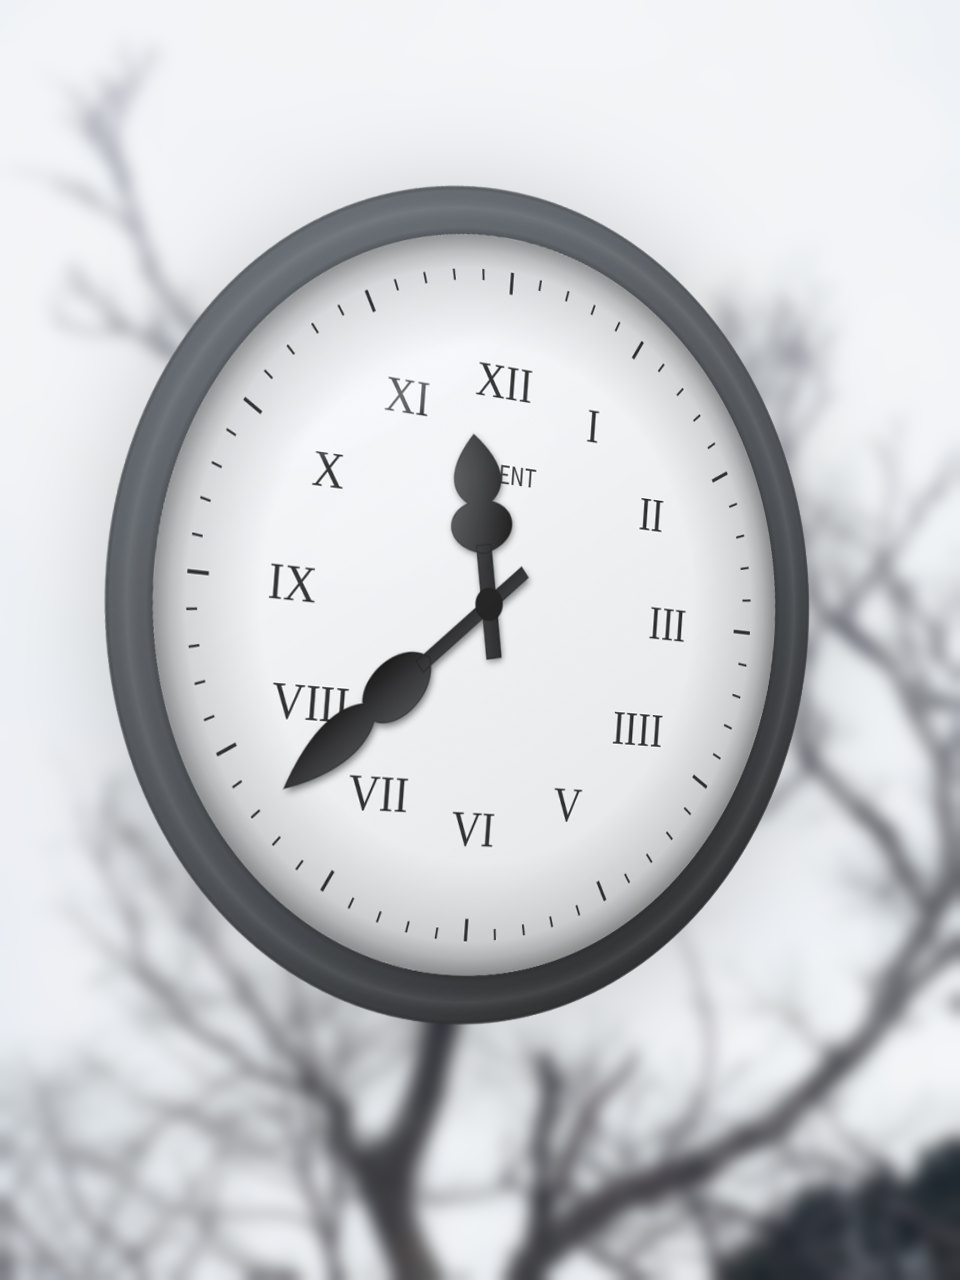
11:38
